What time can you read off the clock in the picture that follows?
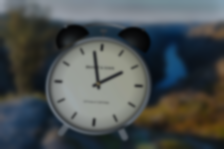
1:58
